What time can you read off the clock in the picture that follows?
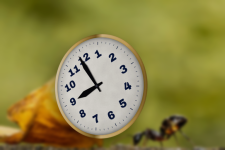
8:59
